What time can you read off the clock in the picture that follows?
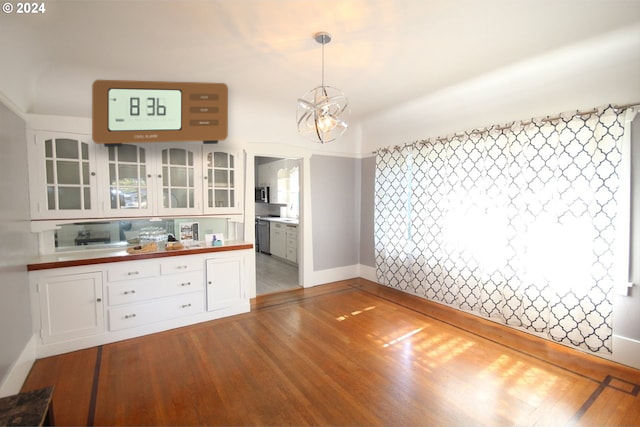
8:36
